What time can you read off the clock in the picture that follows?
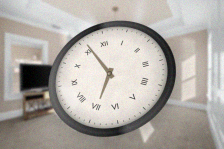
6:56
